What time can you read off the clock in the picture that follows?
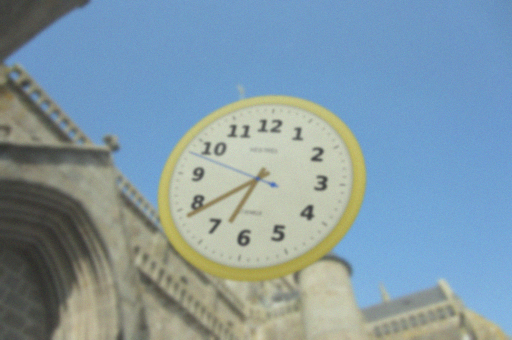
6:38:48
